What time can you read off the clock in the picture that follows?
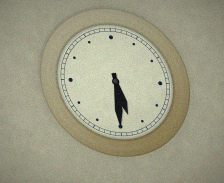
5:30
